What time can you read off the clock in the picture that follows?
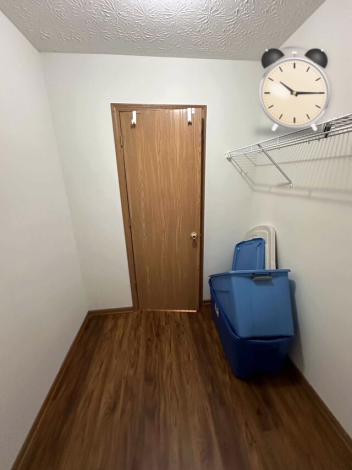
10:15
